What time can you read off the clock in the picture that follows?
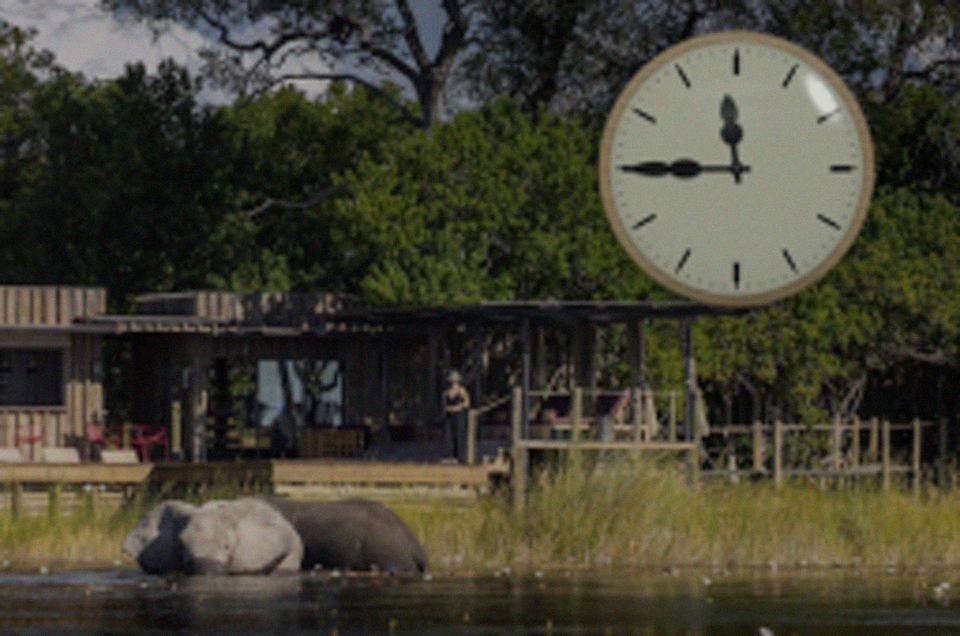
11:45
